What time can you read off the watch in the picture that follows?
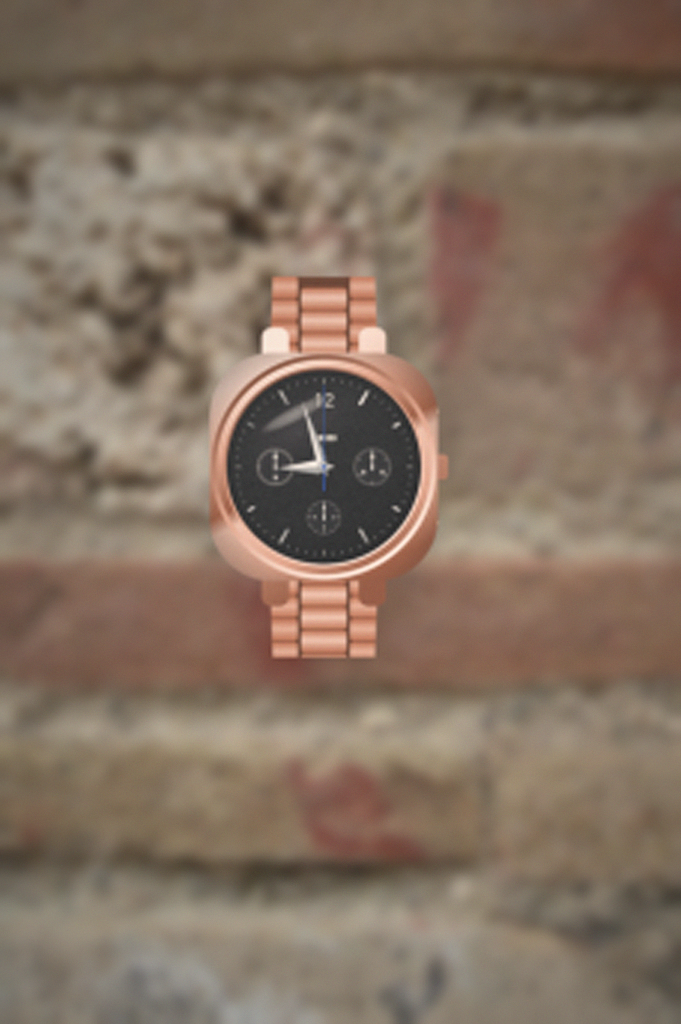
8:57
